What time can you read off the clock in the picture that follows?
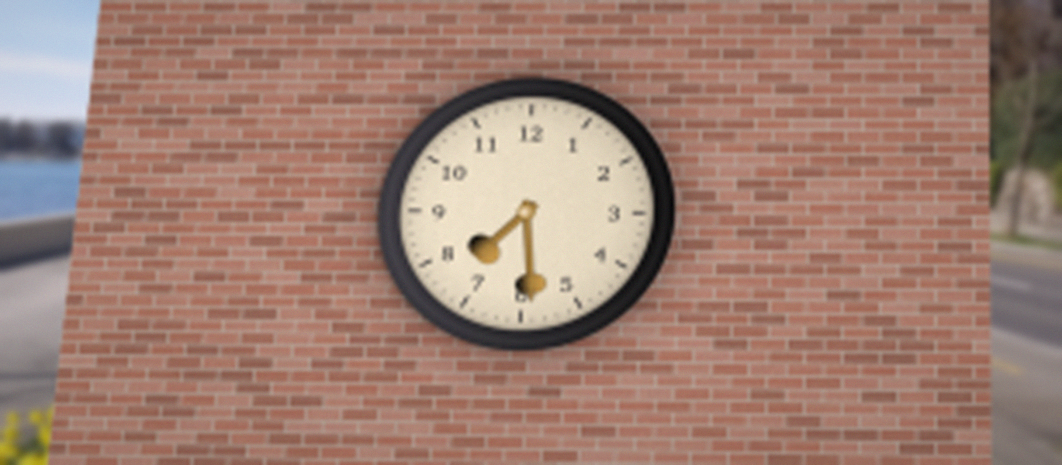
7:29
